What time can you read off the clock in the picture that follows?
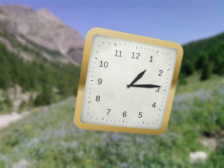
1:14
